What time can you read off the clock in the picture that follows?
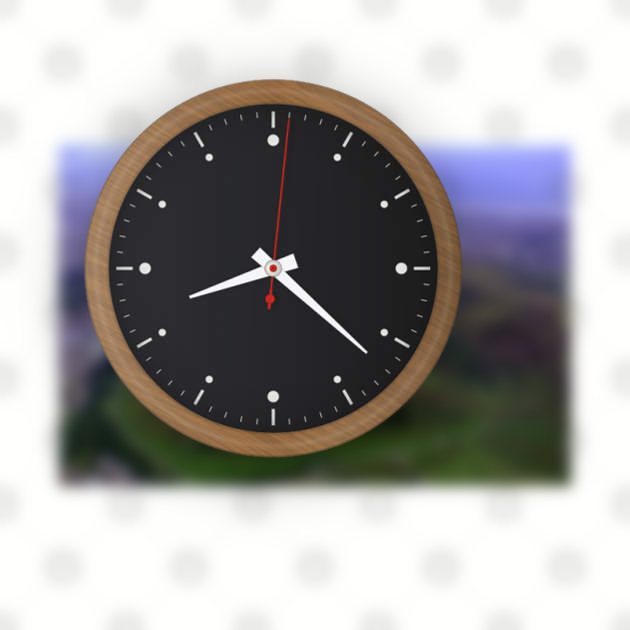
8:22:01
